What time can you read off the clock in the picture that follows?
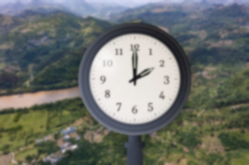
2:00
